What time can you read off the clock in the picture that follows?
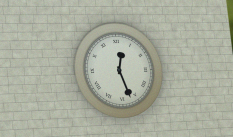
12:27
